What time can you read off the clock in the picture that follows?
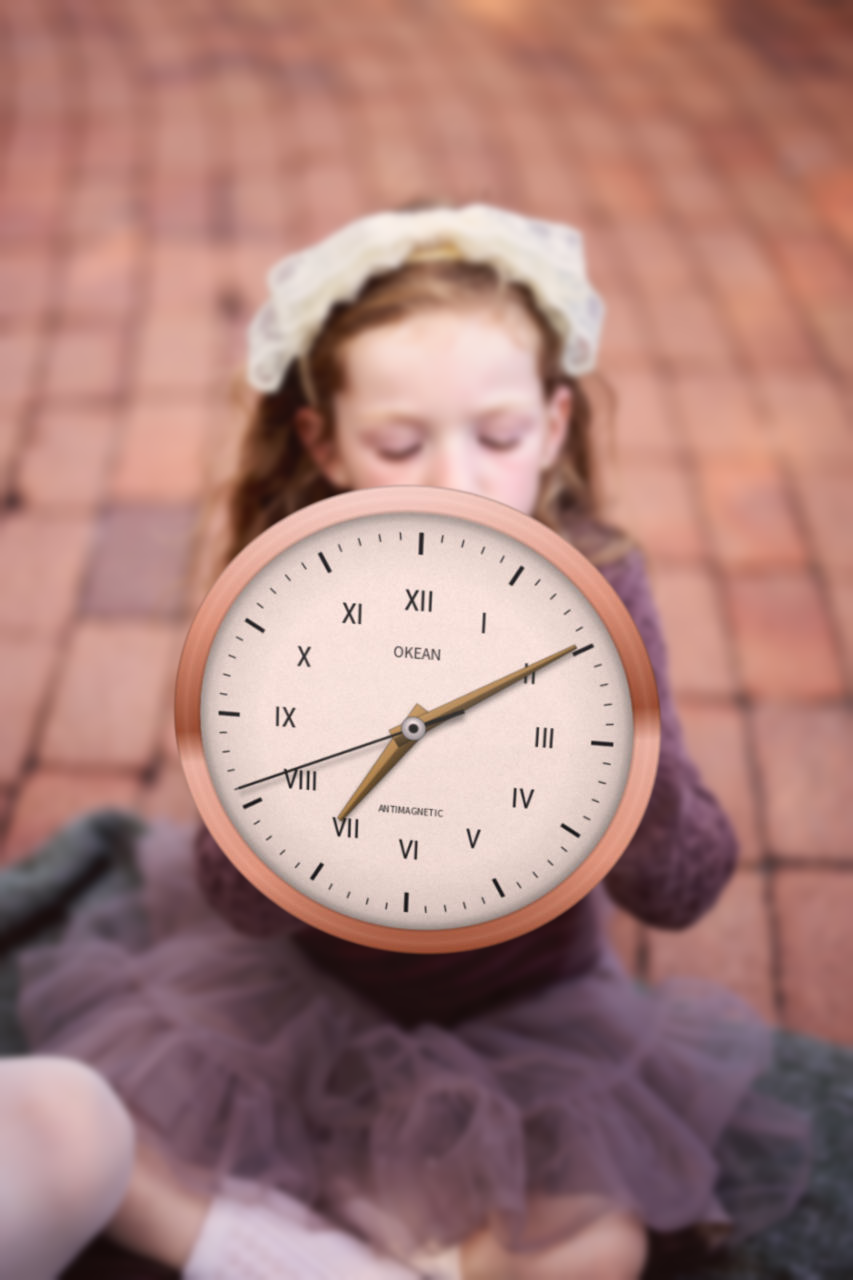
7:09:41
